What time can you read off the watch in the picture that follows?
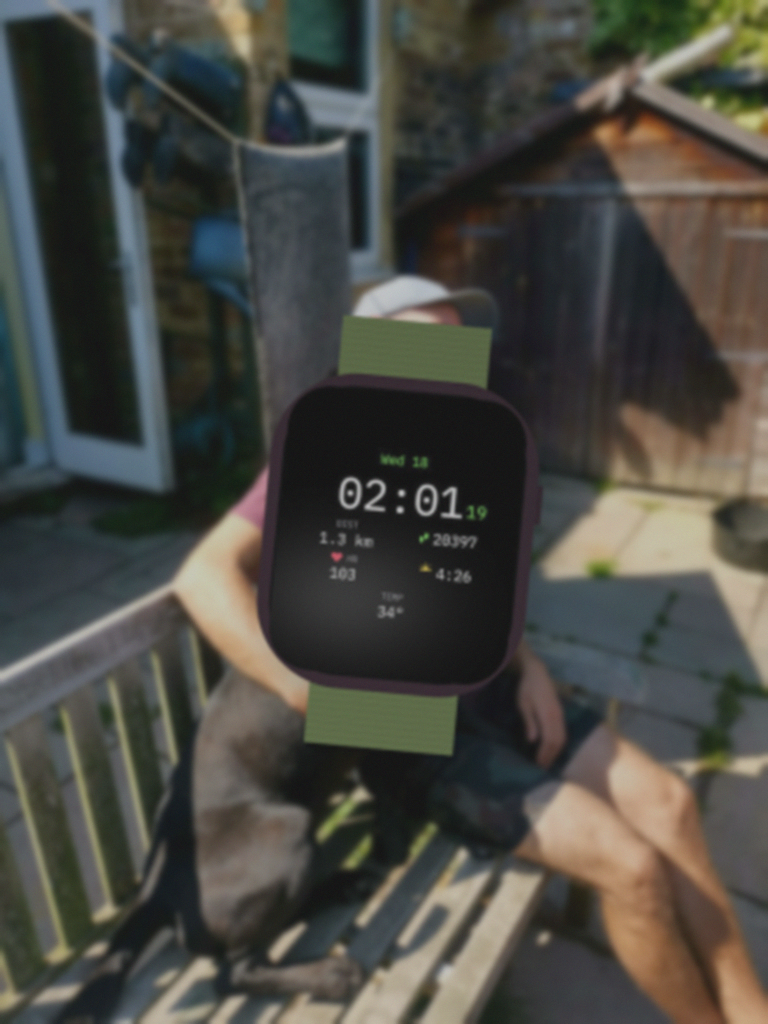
2:01
